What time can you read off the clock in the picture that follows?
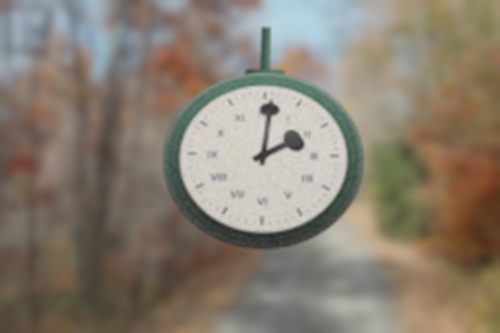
2:01
